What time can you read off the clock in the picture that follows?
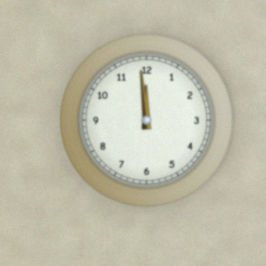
11:59
